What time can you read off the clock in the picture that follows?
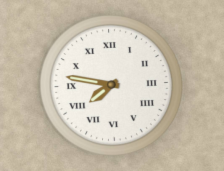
7:47
